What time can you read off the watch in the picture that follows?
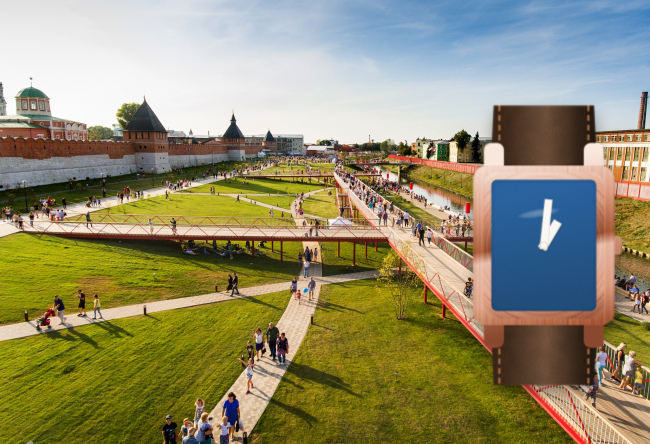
1:01
